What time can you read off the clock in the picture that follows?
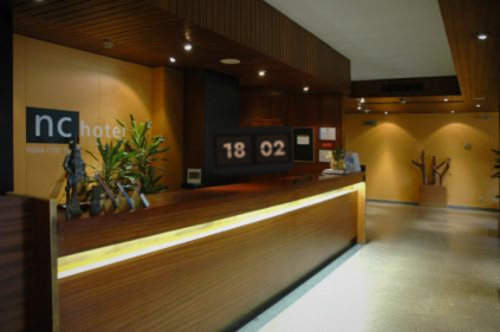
18:02
